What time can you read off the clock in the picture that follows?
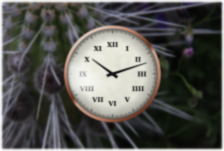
10:12
